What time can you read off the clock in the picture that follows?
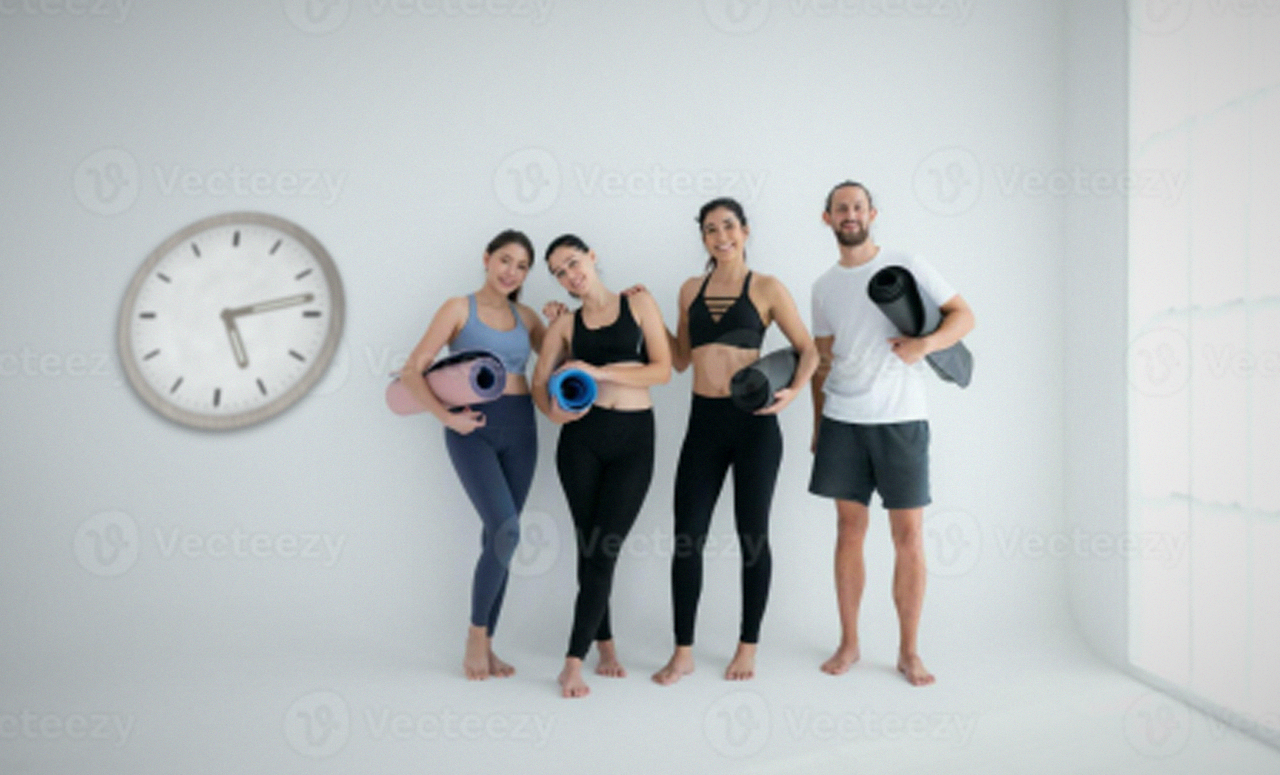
5:13
